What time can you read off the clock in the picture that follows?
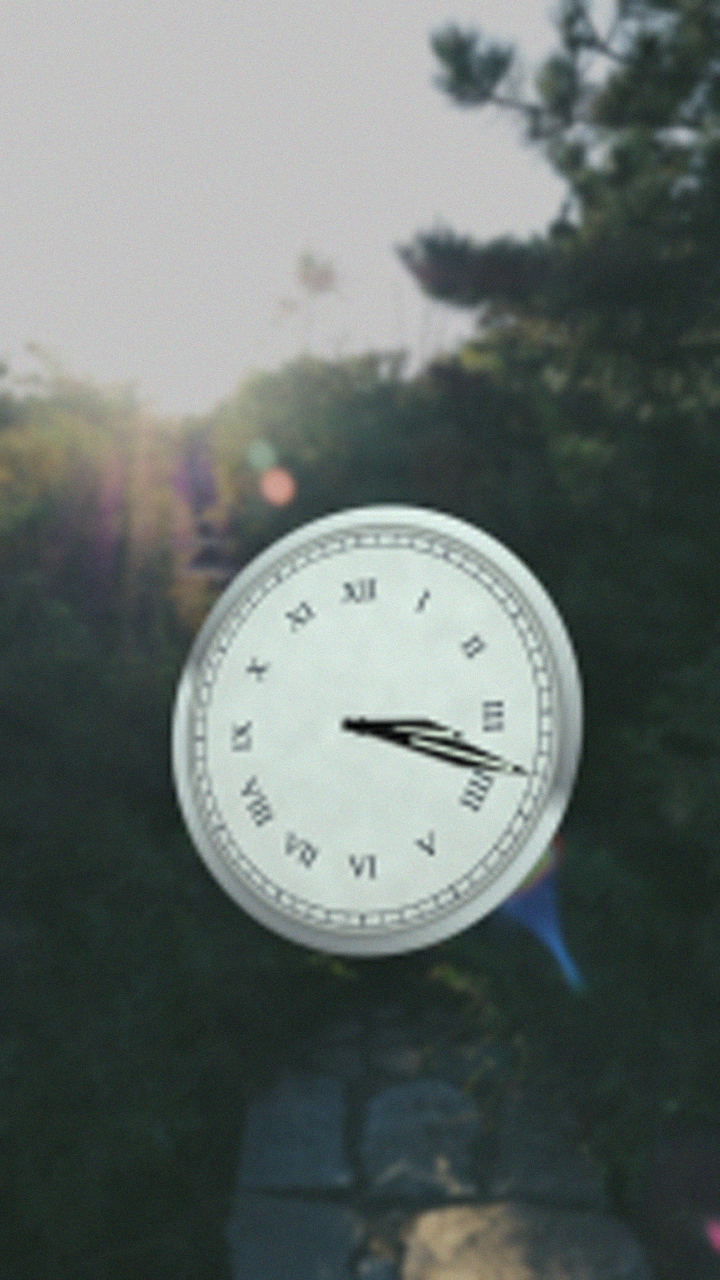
3:18
